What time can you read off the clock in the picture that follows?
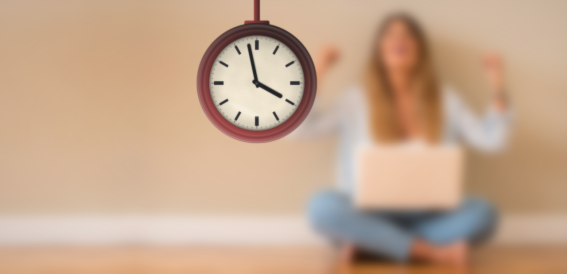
3:58
